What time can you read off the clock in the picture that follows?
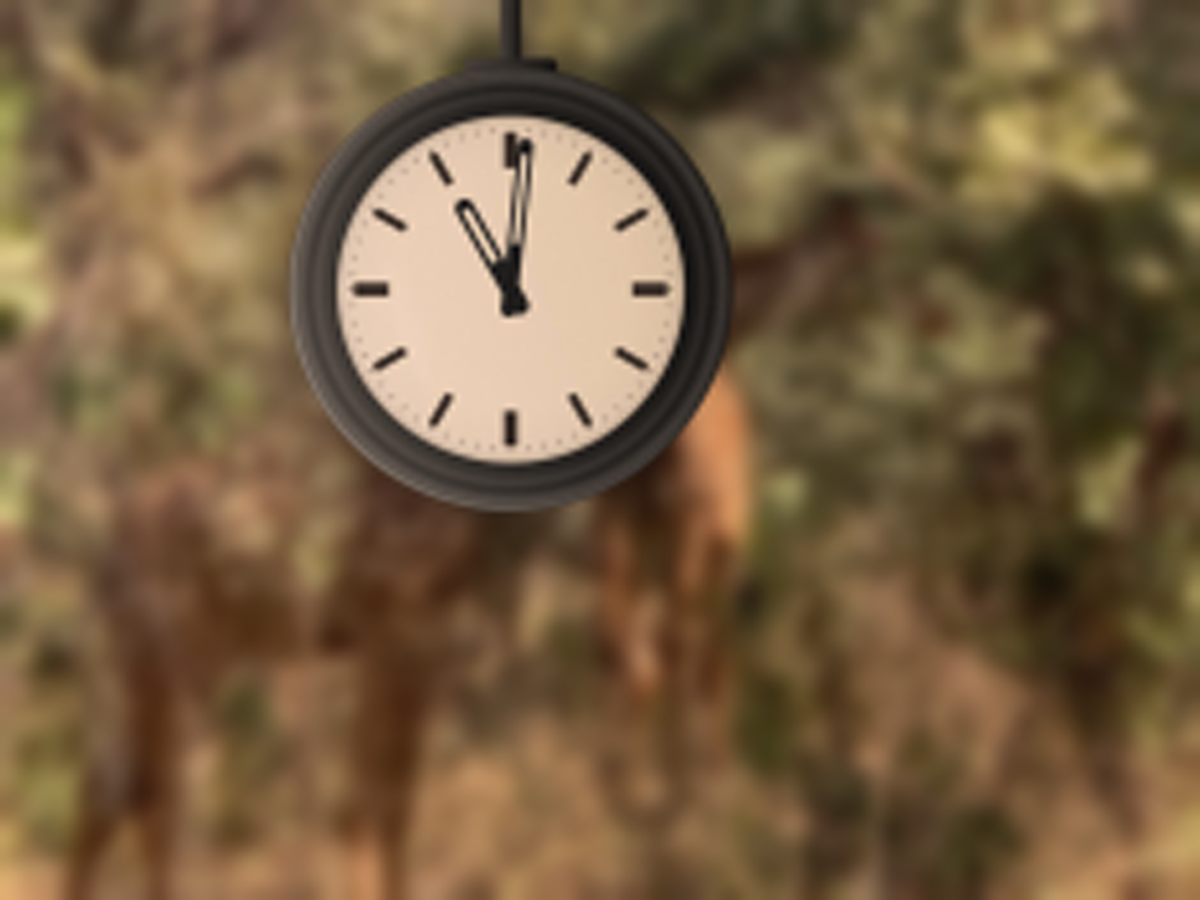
11:01
